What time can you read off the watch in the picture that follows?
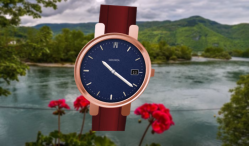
10:21
